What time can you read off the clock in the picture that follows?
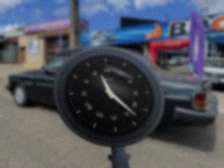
11:23
